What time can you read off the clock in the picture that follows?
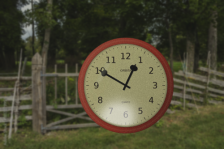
12:50
